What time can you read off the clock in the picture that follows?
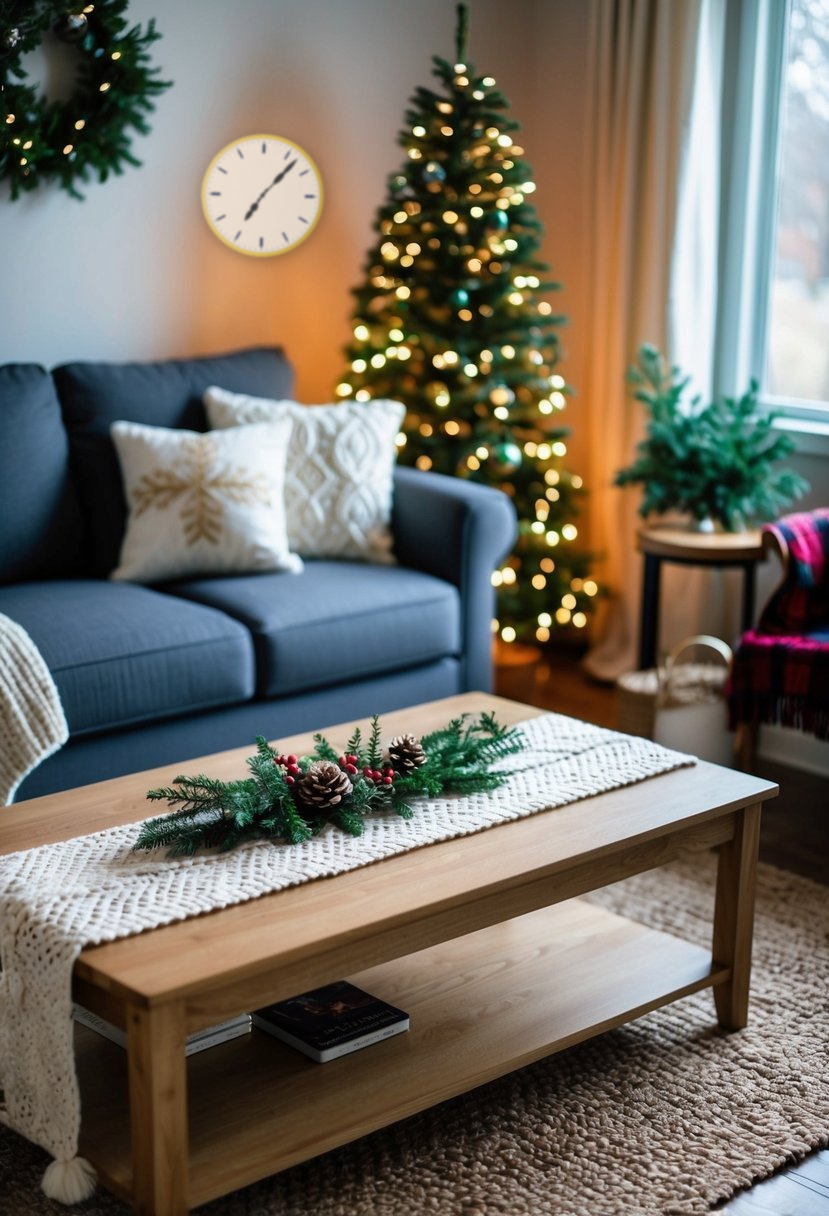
7:07
